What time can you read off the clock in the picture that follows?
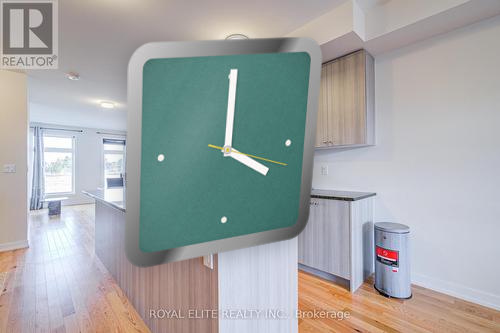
4:00:18
